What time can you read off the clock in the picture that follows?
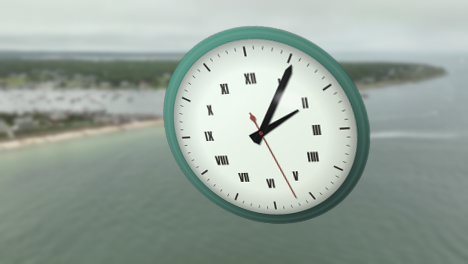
2:05:27
